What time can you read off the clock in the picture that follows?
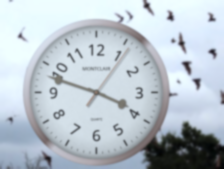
3:48:06
